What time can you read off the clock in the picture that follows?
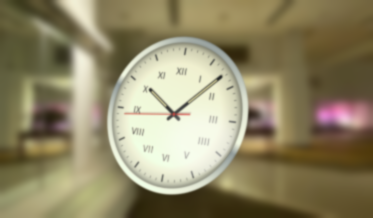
10:07:44
